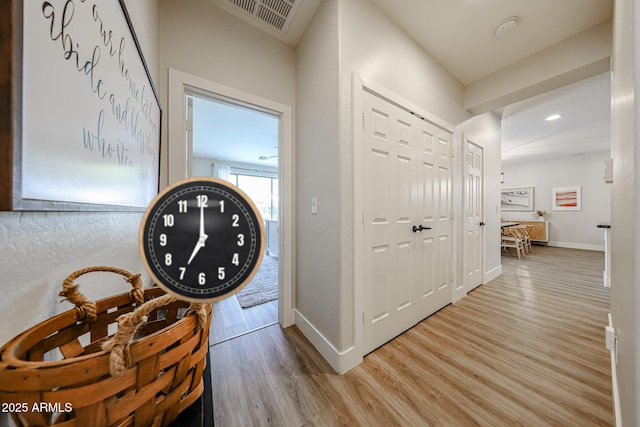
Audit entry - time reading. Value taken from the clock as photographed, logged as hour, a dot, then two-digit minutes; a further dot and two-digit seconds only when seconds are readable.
7.00
